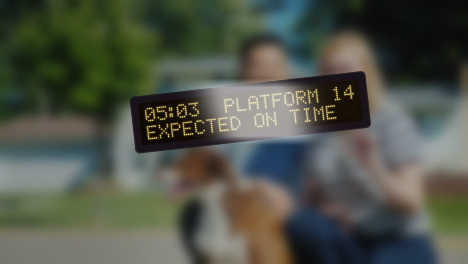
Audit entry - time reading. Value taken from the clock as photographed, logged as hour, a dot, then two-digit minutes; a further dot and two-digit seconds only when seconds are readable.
5.03
